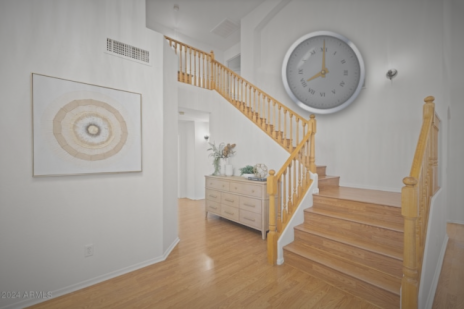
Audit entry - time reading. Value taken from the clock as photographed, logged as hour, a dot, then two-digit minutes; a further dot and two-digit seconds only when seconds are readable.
8.00
